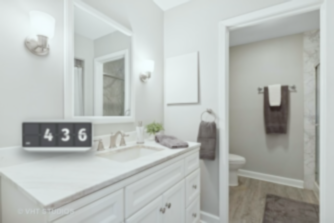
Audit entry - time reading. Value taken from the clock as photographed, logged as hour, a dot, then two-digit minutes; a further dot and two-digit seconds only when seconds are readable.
4.36
